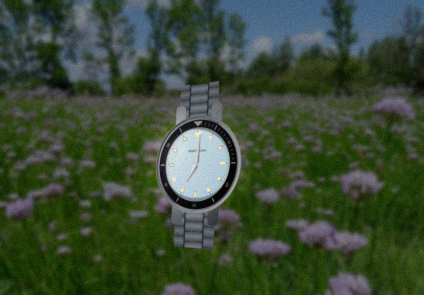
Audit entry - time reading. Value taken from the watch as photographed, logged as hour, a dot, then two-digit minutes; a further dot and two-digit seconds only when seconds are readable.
7.01
